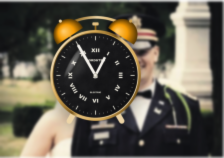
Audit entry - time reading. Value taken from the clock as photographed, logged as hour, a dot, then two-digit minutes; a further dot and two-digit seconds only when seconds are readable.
12.55
